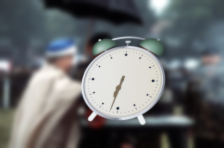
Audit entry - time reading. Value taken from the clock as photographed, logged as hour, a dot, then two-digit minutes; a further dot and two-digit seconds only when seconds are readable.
6.32
